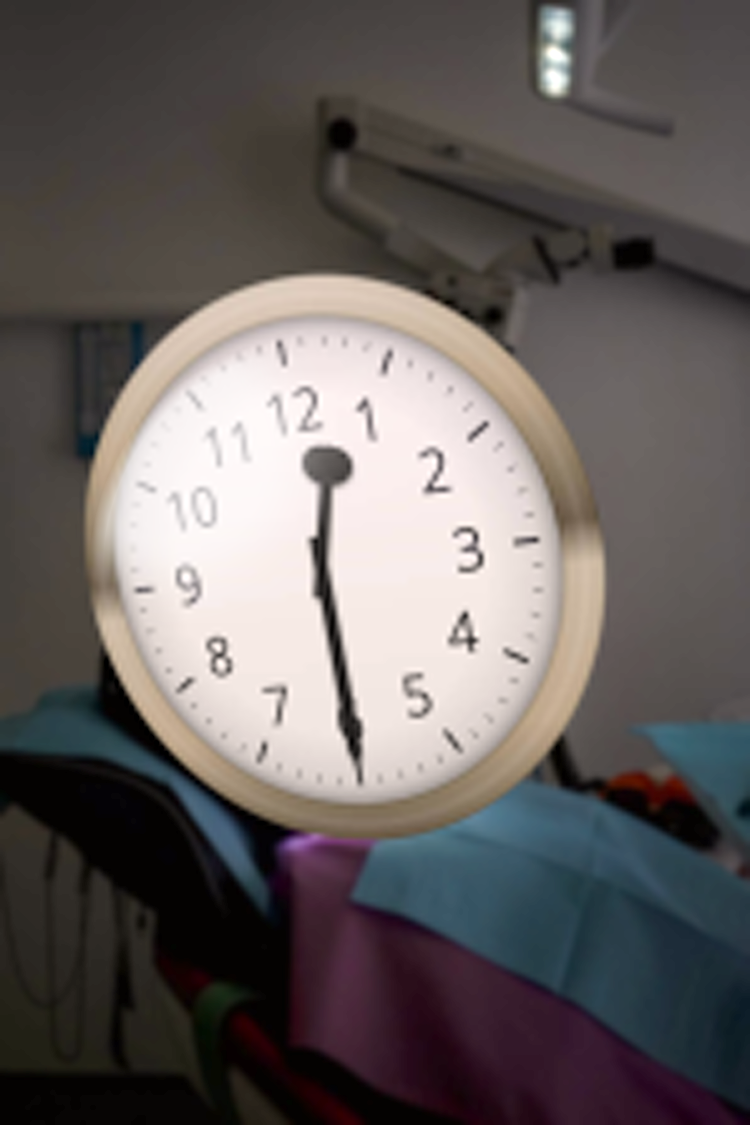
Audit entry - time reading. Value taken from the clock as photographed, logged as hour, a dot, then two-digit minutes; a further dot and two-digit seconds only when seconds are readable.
12.30
